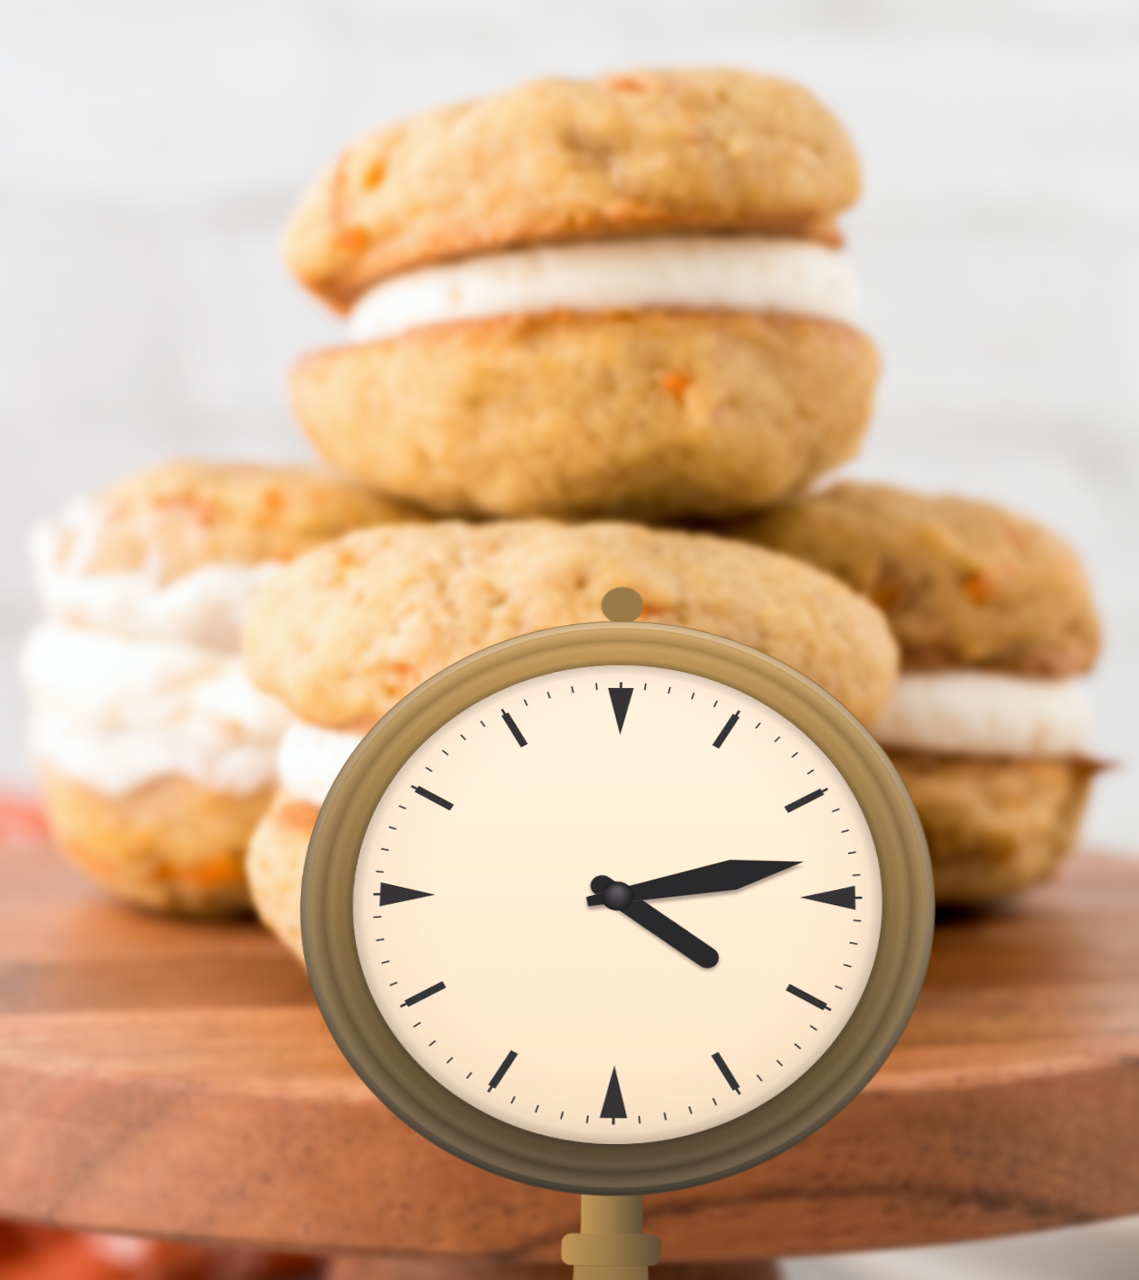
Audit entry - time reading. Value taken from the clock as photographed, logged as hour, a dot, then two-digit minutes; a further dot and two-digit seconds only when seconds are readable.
4.13
